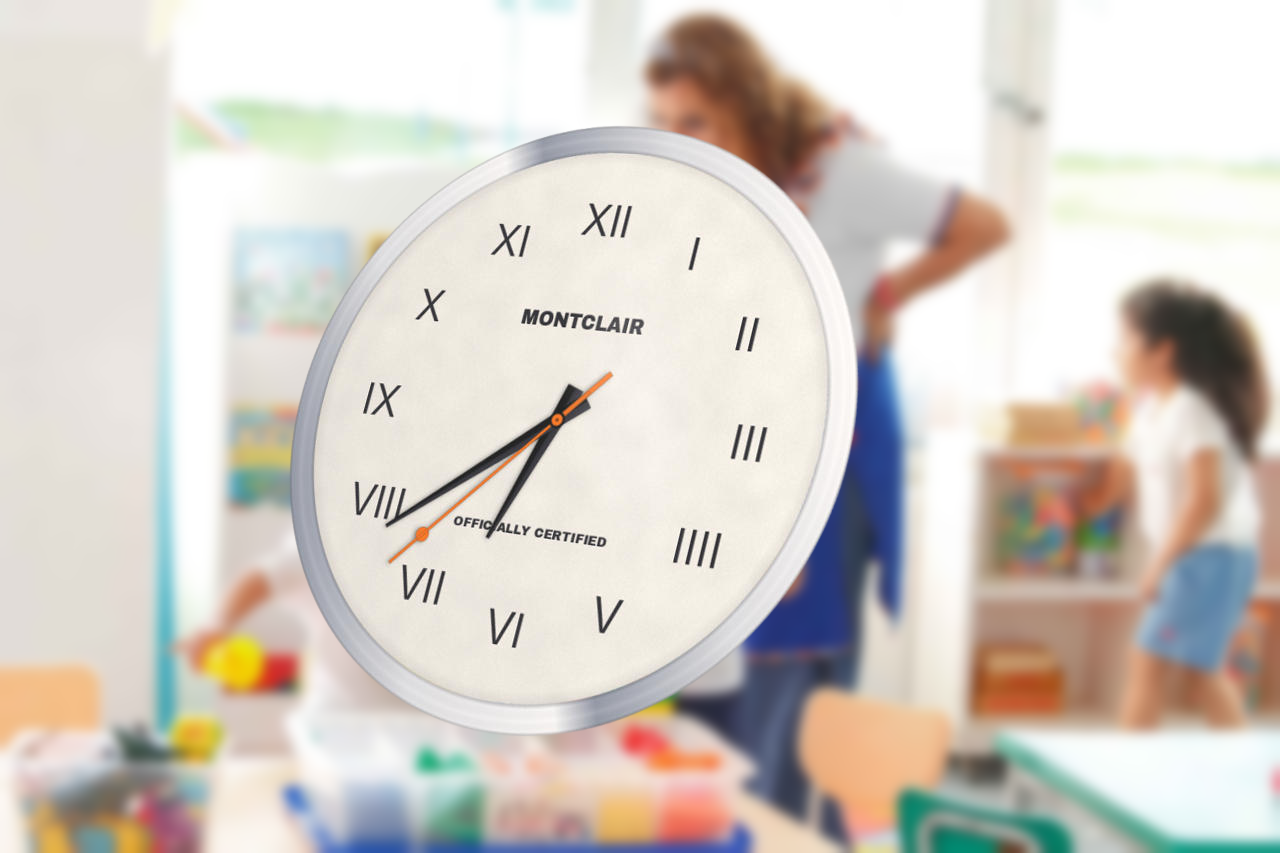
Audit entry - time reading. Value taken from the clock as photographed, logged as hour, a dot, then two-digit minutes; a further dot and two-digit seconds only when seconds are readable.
6.38.37
